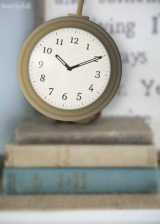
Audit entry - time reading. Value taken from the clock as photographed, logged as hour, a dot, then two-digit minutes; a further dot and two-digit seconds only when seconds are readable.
10.10
